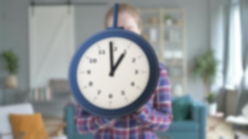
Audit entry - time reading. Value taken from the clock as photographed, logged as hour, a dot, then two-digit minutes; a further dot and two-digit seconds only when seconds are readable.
12.59
